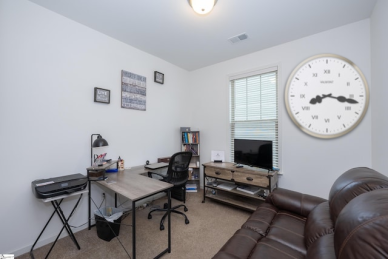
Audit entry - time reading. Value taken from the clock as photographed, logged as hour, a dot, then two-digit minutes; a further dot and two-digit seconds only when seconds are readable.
8.17
